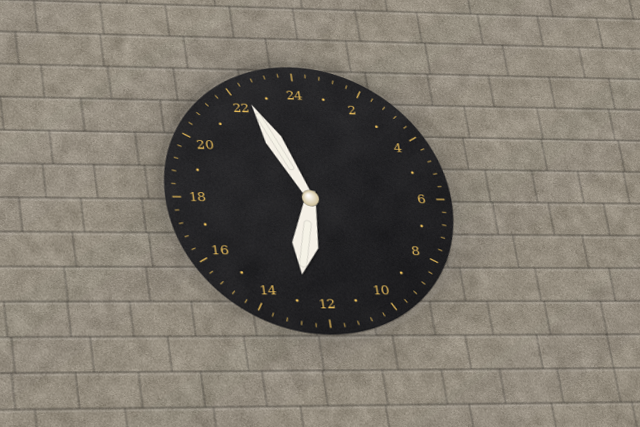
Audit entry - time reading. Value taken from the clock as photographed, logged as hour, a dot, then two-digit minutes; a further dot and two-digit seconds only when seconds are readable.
12.56
